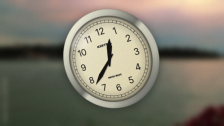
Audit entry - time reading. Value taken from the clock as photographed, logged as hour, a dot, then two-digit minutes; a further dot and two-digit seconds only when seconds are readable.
12.38
